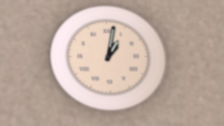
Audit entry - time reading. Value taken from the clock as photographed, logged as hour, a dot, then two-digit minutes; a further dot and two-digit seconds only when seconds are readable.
1.02
